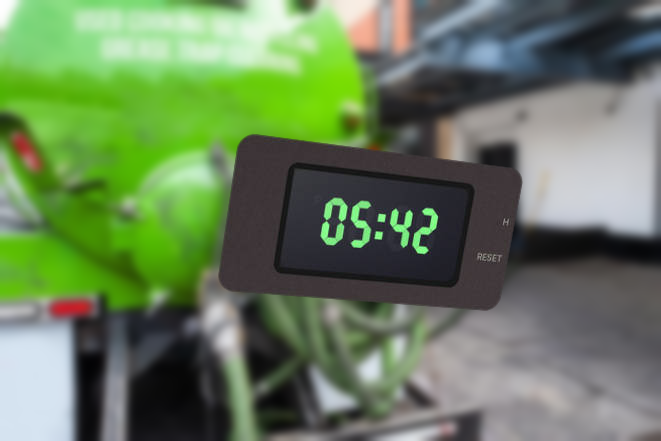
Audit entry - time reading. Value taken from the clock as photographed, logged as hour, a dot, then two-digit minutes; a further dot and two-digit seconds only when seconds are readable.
5.42
